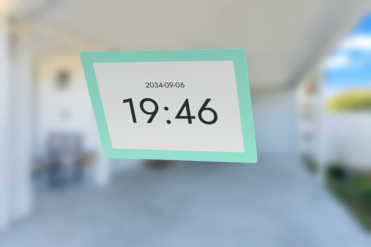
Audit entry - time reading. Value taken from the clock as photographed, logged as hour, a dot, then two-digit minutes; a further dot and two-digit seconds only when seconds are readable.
19.46
